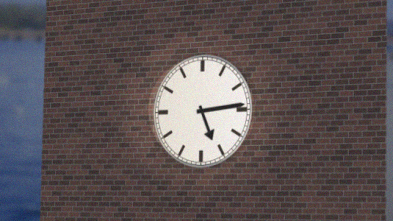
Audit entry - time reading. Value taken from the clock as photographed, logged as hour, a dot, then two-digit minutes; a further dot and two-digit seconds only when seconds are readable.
5.14
